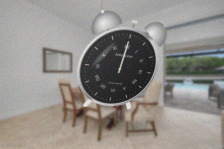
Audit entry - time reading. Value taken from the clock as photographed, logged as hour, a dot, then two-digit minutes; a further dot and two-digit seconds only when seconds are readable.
12.00
